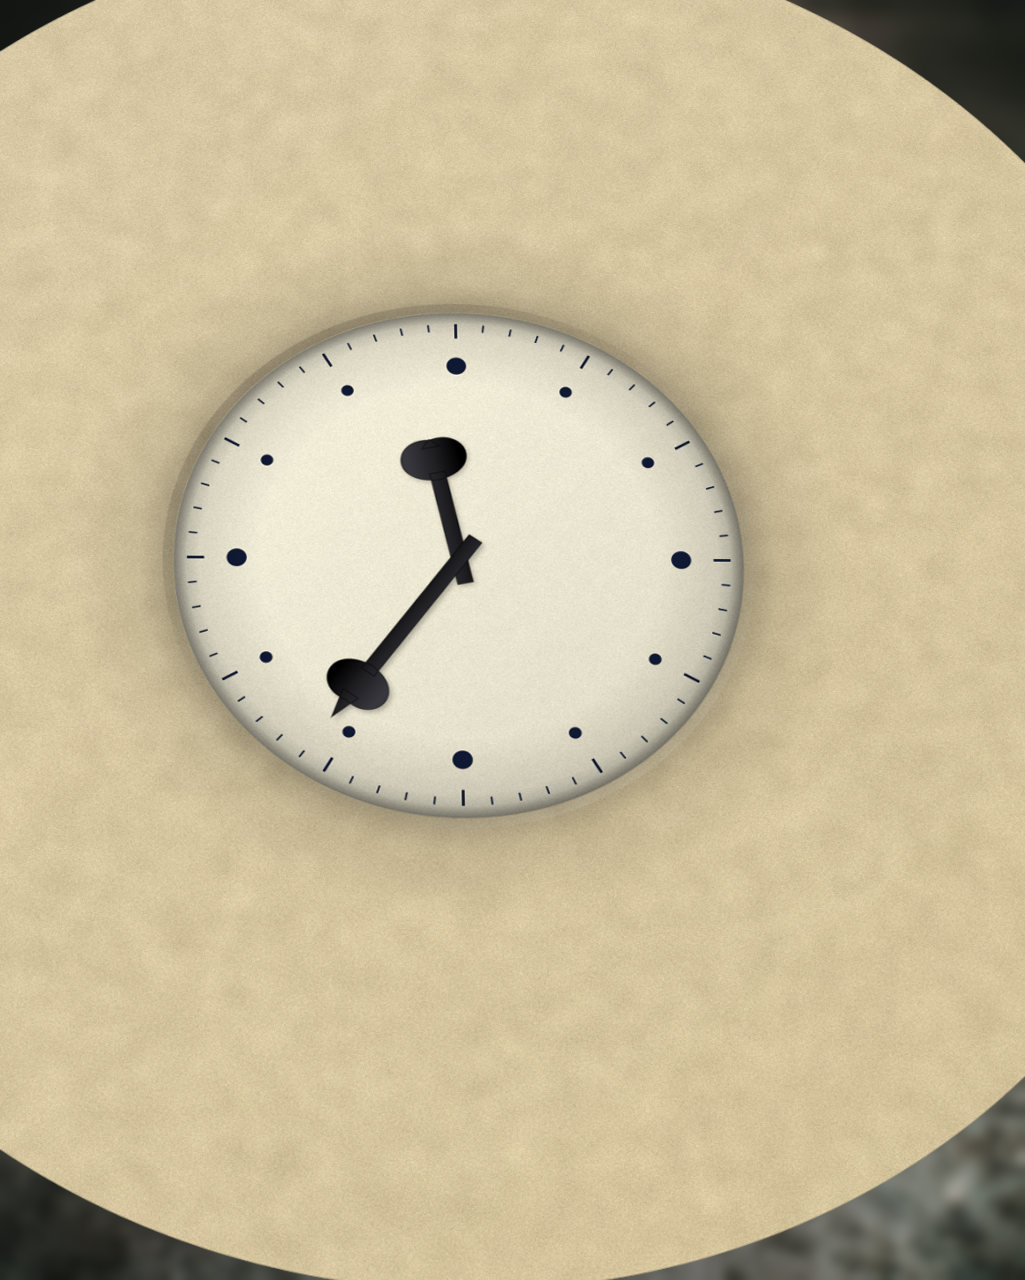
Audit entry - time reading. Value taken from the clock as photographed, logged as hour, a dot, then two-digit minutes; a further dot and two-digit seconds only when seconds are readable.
11.36
